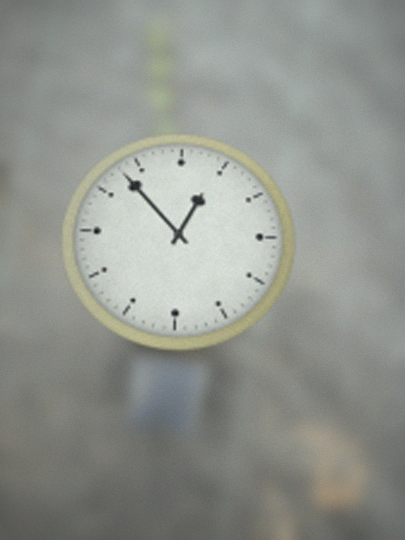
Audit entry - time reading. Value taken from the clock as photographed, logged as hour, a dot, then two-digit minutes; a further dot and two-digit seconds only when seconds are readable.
12.53
